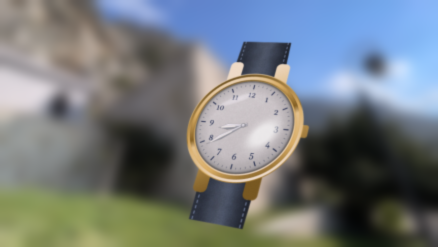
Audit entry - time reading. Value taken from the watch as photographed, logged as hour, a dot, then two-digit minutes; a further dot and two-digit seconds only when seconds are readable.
8.39
